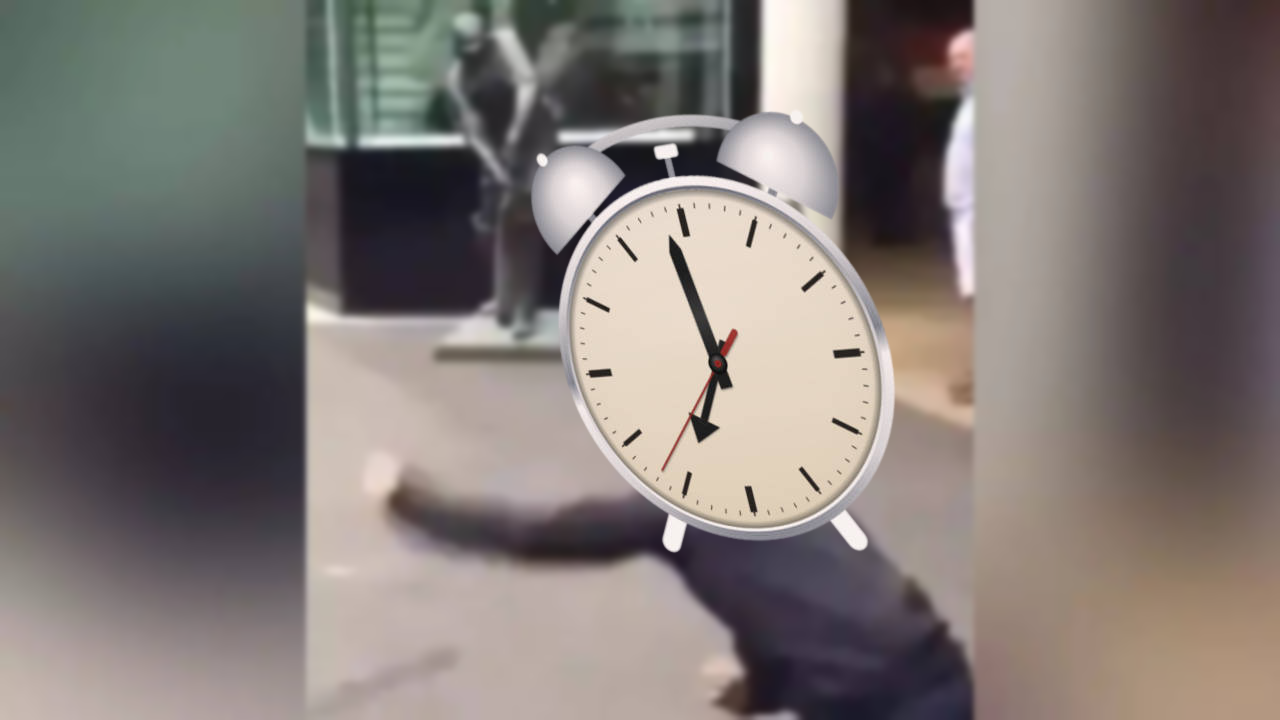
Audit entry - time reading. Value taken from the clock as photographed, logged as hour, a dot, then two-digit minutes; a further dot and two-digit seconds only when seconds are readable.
6.58.37
